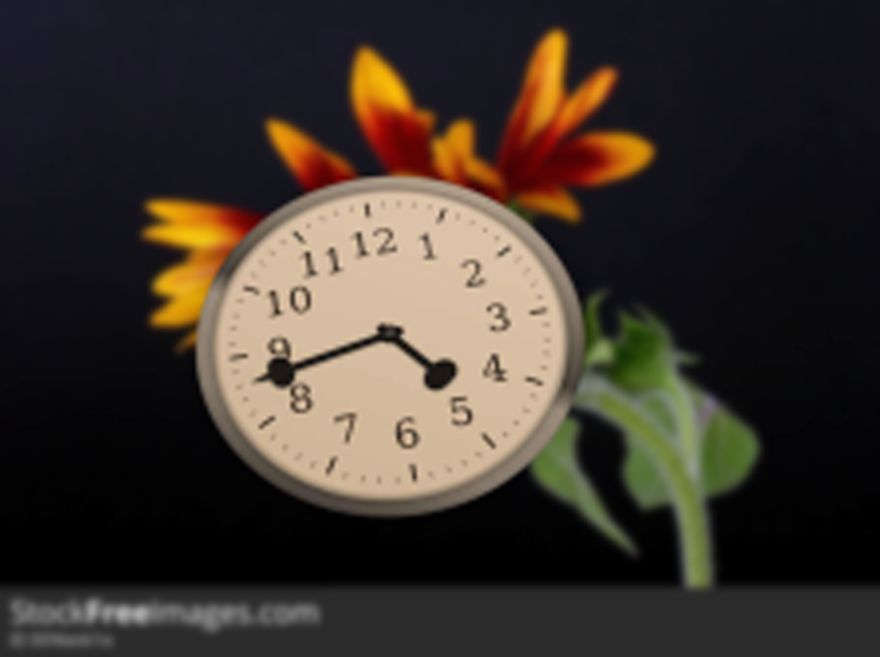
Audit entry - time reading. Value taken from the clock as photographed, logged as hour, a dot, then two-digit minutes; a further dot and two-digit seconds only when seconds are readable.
4.43
